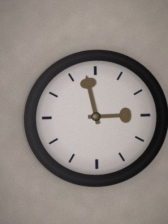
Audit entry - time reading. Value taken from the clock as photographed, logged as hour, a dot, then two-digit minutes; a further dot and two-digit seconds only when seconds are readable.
2.58
